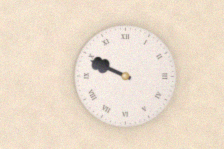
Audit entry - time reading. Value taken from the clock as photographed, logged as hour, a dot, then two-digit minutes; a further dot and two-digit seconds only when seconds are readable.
9.49
